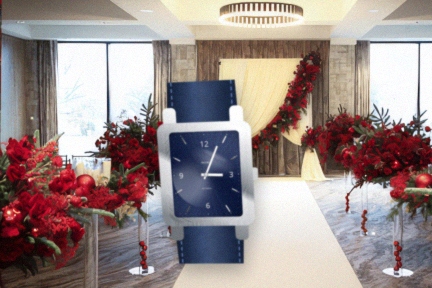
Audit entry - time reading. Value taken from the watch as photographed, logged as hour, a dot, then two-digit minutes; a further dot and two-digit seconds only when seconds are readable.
3.04
